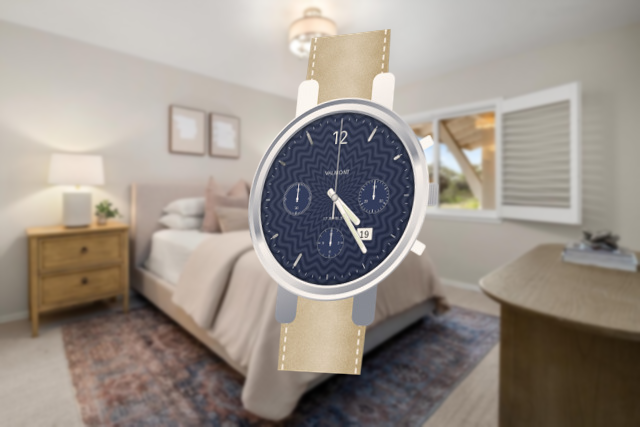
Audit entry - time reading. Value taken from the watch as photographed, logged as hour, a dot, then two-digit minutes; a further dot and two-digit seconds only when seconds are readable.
4.24
